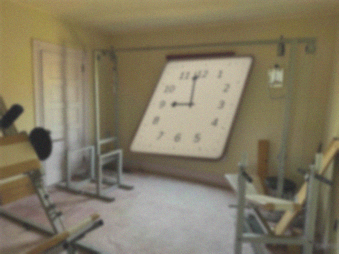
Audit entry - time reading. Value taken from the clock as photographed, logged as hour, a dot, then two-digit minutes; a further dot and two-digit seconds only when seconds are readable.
8.58
